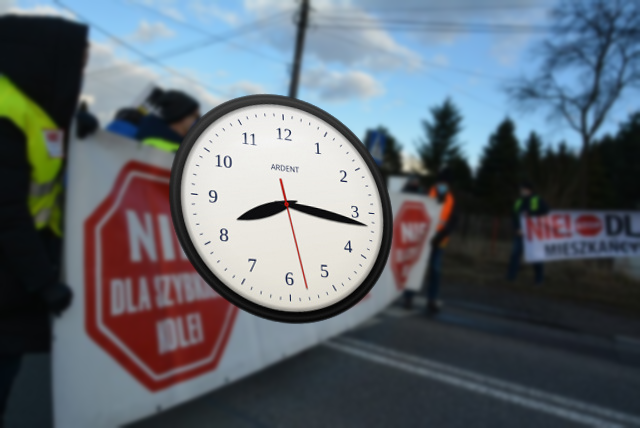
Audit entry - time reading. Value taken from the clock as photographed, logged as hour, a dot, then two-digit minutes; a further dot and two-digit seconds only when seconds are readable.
8.16.28
